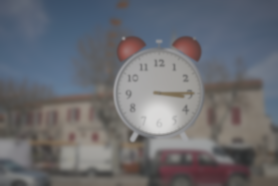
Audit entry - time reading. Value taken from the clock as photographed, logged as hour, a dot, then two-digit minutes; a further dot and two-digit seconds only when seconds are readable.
3.15
